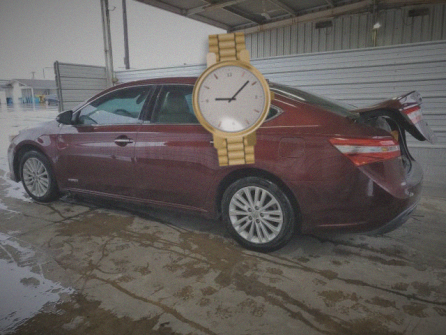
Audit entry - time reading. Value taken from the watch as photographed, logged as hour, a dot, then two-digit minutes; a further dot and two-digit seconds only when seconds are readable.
9.08
